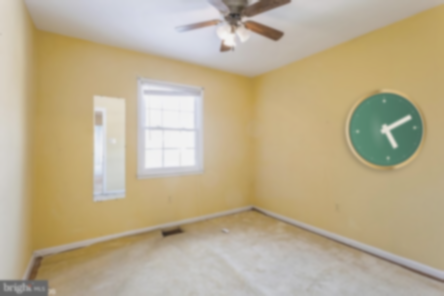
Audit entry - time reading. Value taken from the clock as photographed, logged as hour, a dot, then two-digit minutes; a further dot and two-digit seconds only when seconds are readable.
5.11
